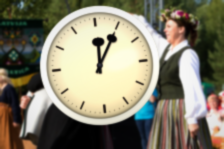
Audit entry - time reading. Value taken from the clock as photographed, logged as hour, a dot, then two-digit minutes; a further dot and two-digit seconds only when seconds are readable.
12.05
